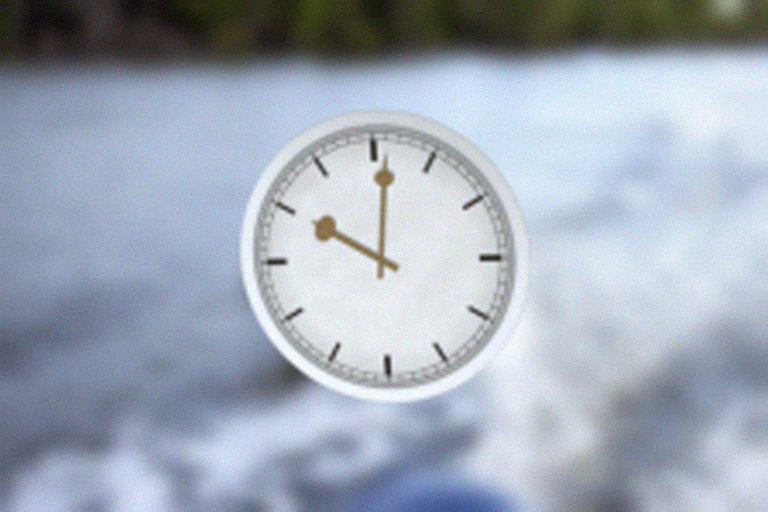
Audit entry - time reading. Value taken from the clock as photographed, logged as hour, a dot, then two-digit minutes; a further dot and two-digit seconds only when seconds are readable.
10.01
